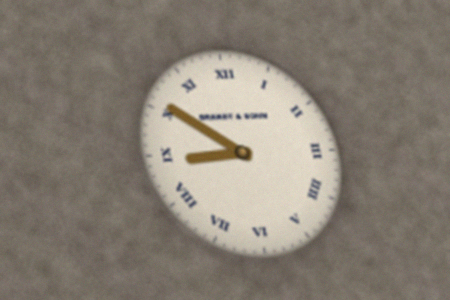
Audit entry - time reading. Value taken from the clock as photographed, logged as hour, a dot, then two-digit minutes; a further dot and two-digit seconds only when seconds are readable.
8.51
